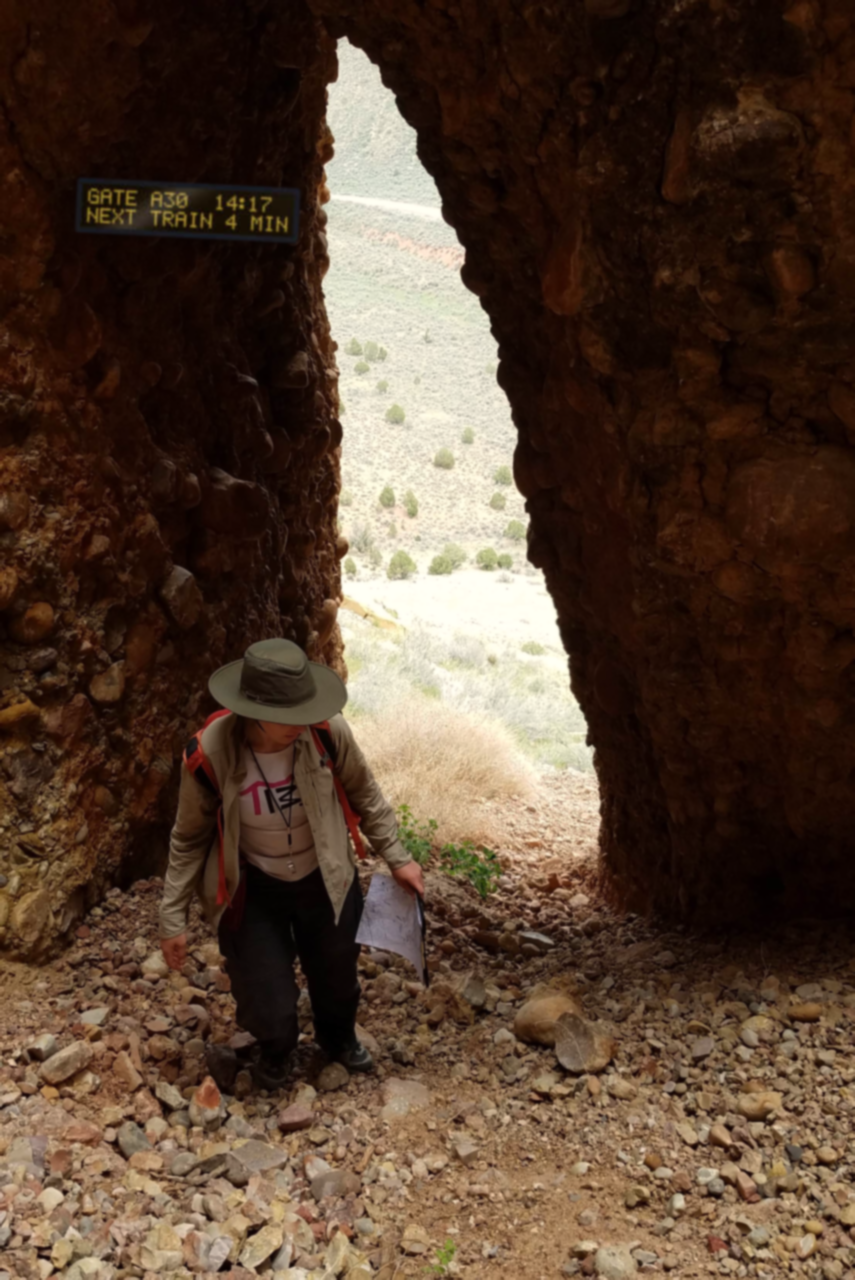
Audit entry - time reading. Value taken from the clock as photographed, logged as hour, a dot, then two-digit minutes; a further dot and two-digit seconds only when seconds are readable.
14.17
